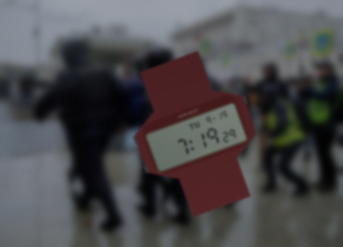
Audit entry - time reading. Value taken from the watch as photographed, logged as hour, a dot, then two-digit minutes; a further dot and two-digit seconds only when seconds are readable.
7.19
